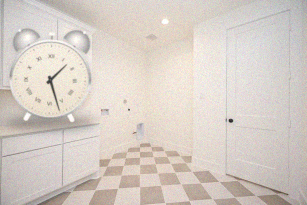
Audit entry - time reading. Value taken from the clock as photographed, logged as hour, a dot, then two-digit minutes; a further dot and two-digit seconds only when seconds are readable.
1.27
